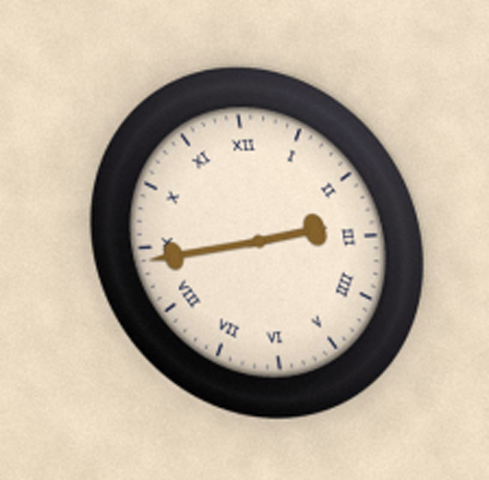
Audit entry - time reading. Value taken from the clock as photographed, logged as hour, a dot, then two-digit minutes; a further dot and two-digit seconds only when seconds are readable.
2.44
